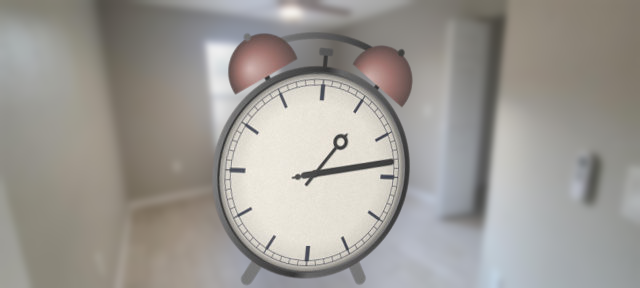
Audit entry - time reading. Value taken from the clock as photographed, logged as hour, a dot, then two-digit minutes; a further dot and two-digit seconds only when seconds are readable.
1.13.13
